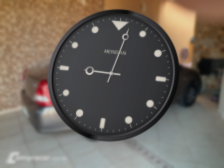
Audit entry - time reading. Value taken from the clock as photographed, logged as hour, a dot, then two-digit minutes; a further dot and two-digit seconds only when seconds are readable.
9.02
